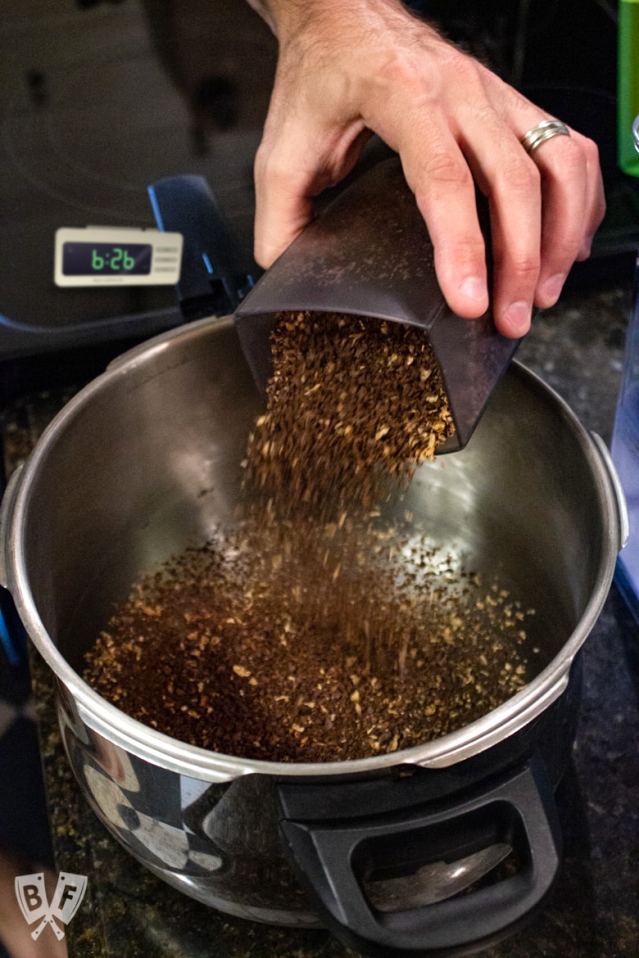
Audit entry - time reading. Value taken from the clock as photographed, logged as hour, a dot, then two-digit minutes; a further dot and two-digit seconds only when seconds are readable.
6.26
